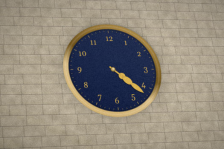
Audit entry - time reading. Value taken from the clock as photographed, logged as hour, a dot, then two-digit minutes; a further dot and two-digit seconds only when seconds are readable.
4.22
